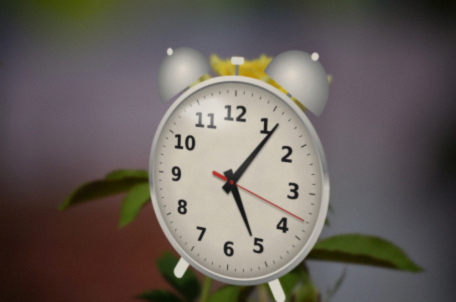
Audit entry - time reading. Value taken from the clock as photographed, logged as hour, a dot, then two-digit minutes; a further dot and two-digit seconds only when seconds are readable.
5.06.18
